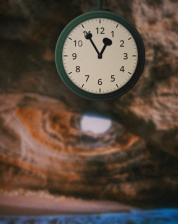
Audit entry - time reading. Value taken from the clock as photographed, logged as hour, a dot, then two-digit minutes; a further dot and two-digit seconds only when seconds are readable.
12.55
